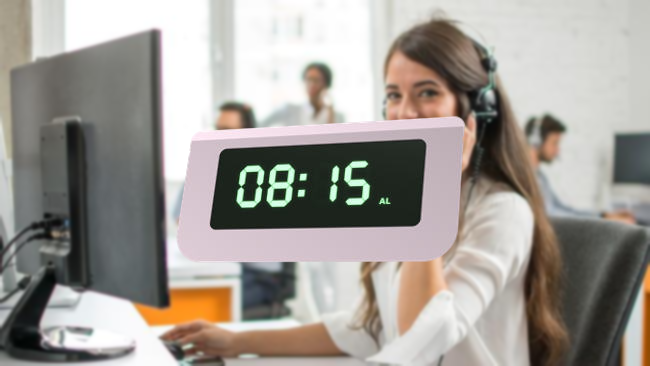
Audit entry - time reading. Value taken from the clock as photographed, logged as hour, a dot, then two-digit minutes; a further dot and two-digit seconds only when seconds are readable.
8.15
